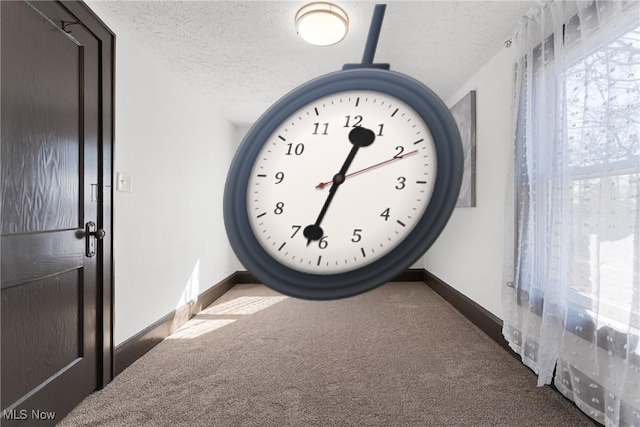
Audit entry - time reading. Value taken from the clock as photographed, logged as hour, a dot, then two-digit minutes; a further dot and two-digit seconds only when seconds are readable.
12.32.11
